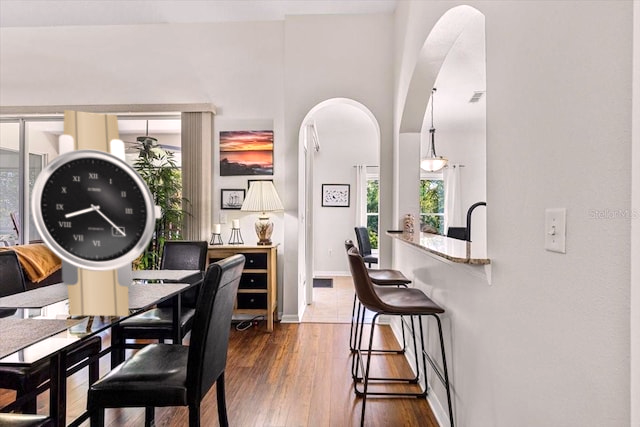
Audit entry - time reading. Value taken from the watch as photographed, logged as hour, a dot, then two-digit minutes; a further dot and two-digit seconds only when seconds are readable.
8.22
